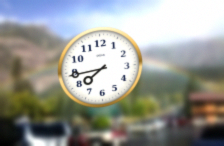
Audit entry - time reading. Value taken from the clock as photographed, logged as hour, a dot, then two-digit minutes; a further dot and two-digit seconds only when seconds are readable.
7.44
